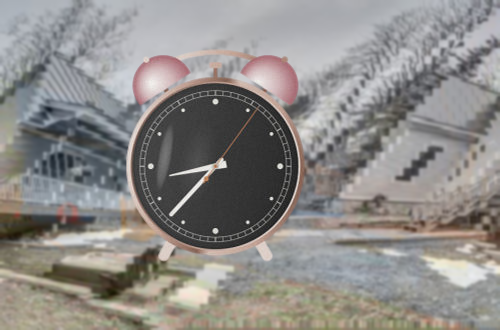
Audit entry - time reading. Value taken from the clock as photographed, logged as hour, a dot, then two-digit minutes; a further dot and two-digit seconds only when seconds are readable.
8.37.06
